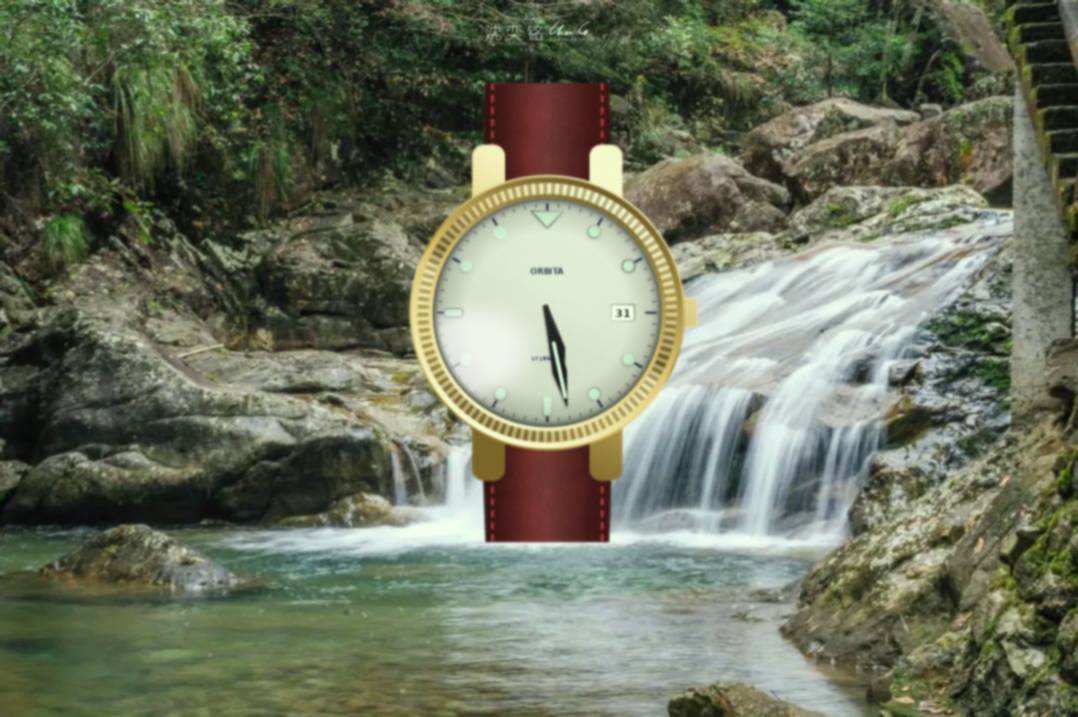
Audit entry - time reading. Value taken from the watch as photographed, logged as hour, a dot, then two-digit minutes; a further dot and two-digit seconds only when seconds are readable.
5.28
